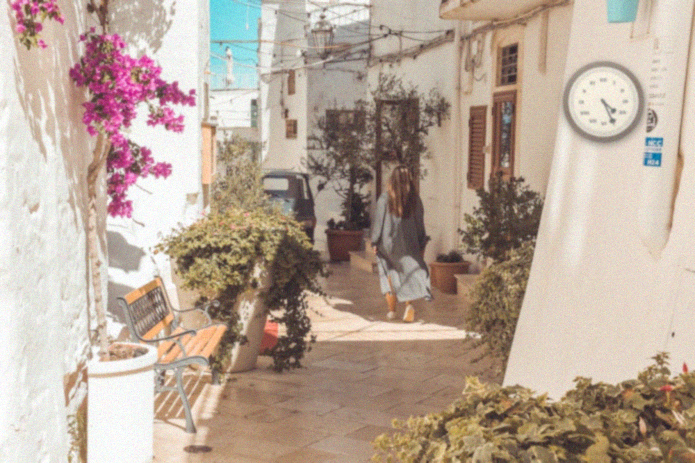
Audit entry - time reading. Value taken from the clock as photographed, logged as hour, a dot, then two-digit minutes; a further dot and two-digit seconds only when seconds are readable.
4.26
